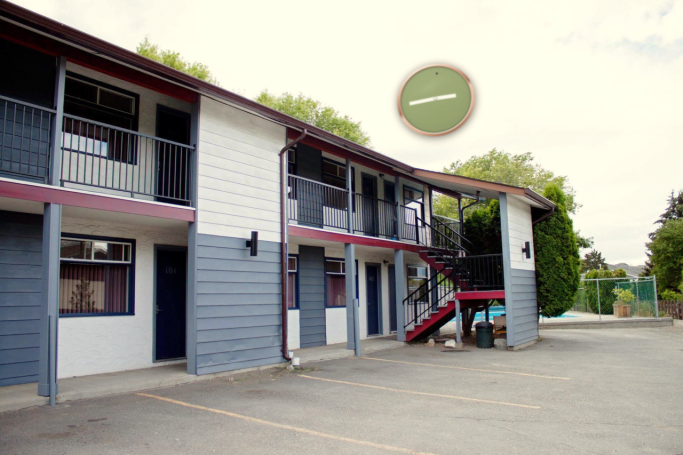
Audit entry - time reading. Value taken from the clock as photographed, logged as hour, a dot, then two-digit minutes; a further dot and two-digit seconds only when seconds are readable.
2.43
